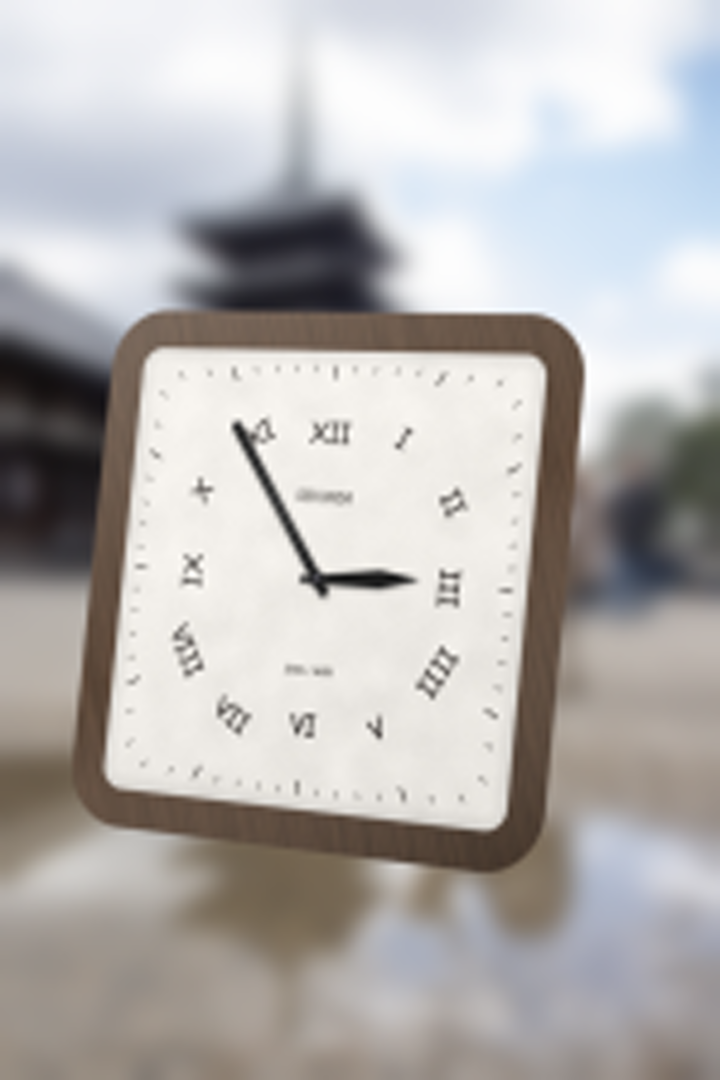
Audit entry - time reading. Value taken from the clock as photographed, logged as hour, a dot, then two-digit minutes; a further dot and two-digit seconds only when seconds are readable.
2.54
